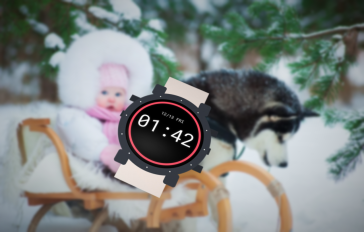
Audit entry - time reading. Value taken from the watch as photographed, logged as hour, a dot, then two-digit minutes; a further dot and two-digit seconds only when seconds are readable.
1.42
